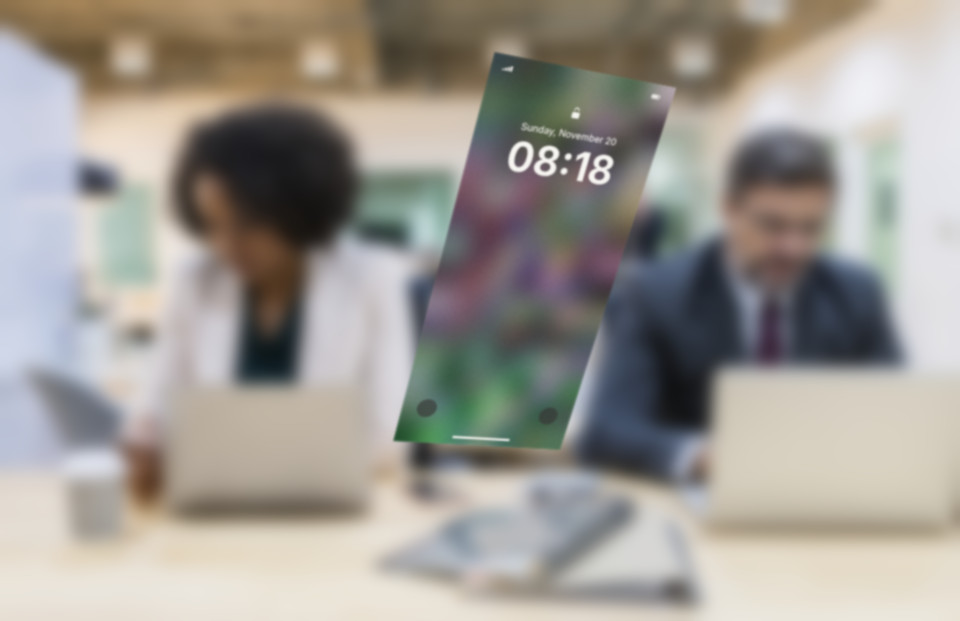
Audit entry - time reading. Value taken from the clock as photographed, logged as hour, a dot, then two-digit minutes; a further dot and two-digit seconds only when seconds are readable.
8.18
